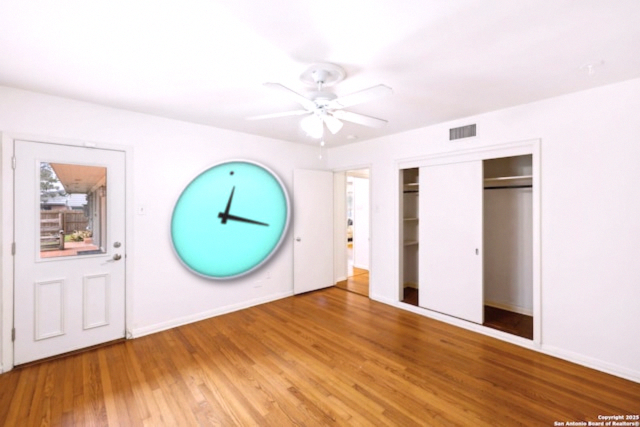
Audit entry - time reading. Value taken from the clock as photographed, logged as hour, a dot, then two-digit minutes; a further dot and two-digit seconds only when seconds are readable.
12.17
